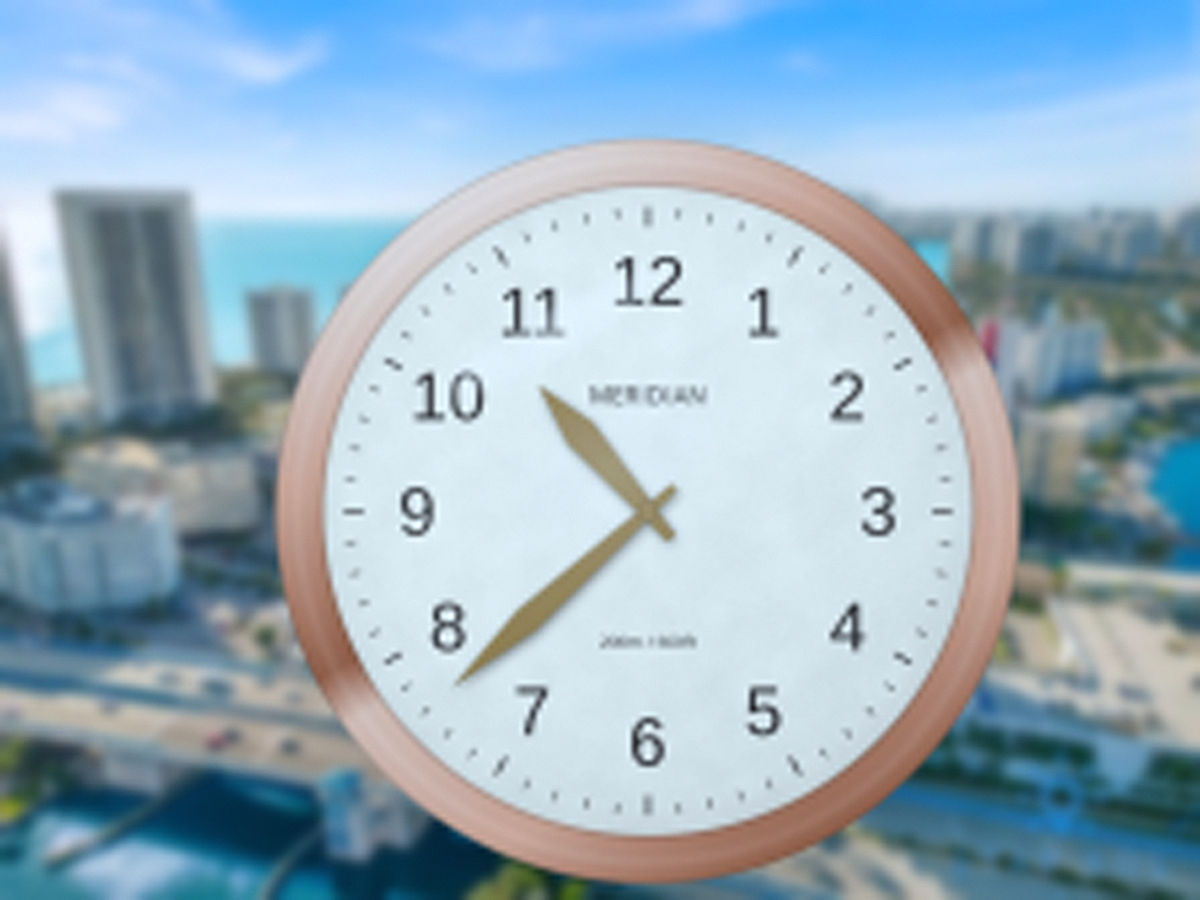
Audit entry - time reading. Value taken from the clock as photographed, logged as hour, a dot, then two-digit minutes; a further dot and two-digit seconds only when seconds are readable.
10.38
